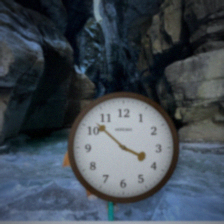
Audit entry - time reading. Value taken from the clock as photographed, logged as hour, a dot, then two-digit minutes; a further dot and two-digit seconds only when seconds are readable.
3.52
